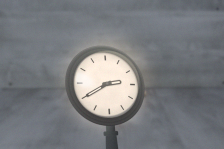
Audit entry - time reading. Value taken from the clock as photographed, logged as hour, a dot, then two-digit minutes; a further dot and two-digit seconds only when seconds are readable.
2.40
